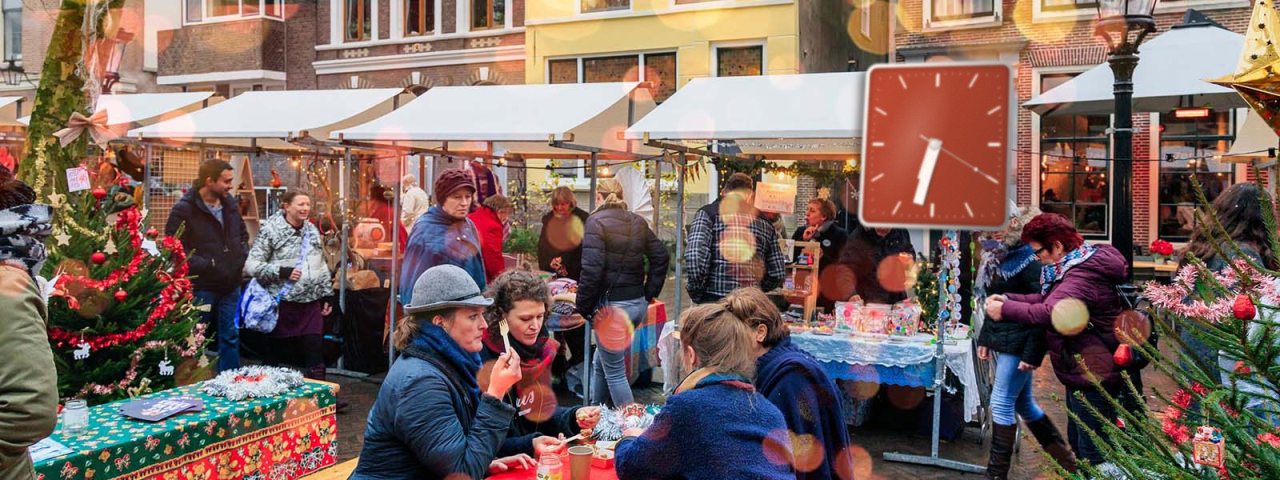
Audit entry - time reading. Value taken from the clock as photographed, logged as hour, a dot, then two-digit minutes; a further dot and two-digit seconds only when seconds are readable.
6.32.20
